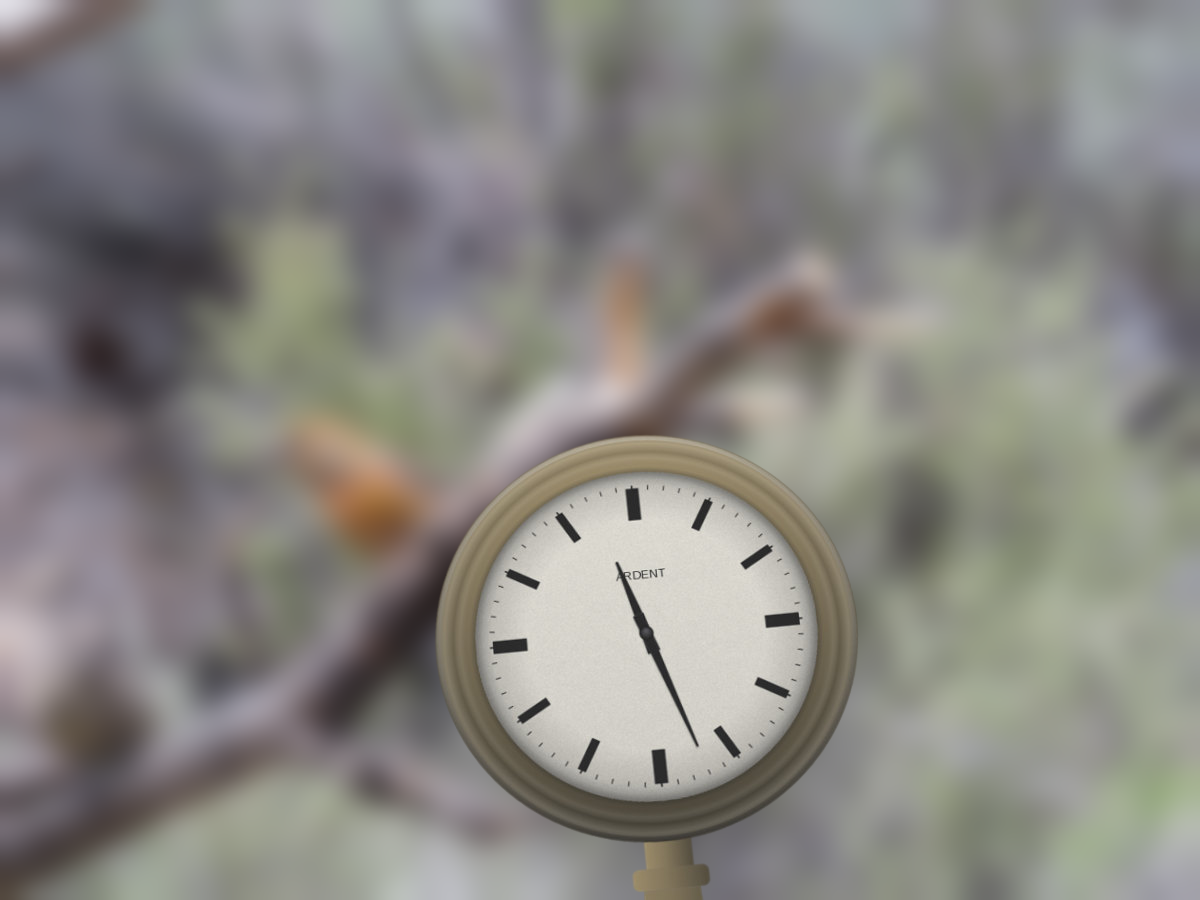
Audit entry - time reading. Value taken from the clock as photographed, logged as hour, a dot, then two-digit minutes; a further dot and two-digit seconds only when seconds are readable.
11.27
